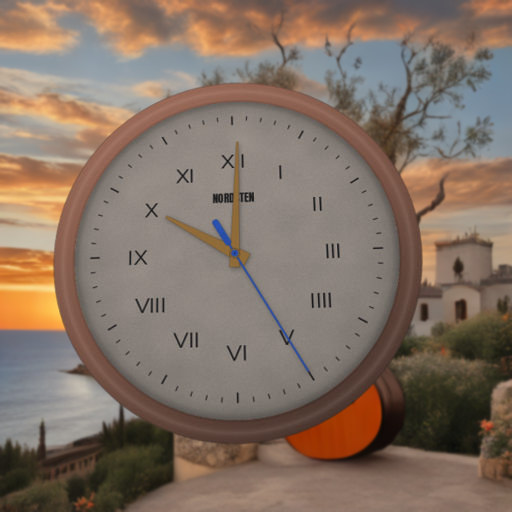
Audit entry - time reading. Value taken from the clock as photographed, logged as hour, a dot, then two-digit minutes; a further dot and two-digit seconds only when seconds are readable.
10.00.25
